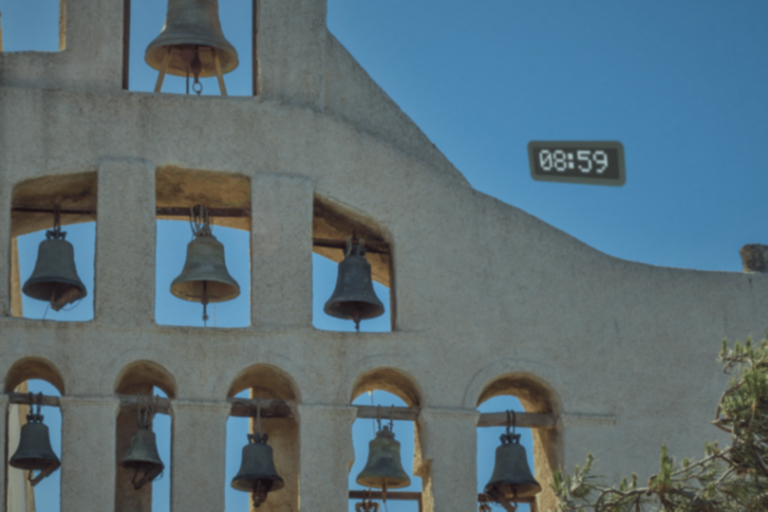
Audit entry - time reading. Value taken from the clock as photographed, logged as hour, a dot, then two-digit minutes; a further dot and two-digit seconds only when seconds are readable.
8.59
